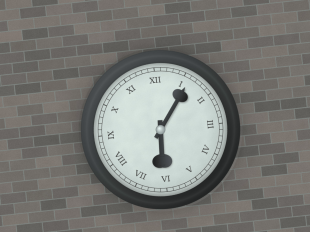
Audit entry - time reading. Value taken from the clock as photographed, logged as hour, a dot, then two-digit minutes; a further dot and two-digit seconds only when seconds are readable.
6.06
